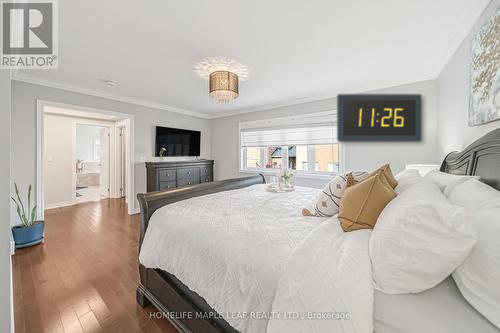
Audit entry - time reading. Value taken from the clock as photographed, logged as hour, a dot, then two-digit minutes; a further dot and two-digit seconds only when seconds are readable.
11.26
